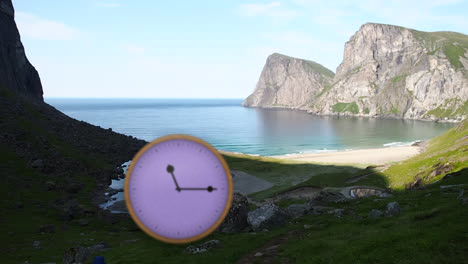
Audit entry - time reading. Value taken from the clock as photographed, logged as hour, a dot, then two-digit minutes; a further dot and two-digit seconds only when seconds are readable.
11.15
